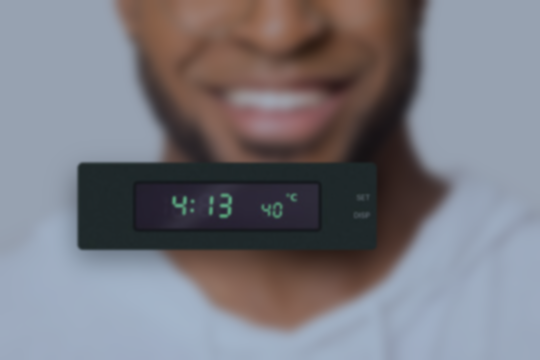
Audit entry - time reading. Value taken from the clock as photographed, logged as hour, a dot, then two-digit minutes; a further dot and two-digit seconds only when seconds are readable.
4.13
